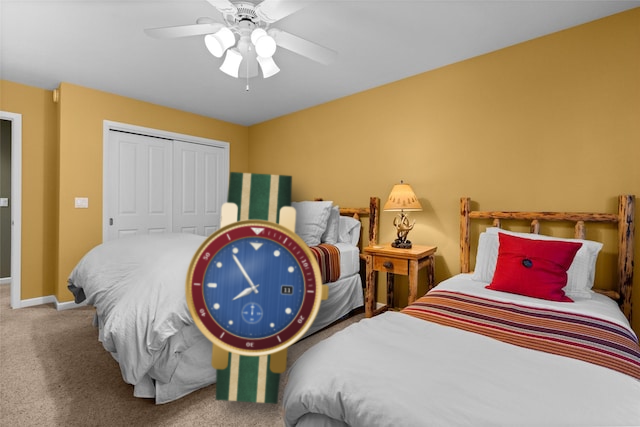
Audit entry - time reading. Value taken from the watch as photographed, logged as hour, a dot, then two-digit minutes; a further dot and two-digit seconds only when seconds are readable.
7.54
